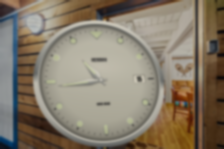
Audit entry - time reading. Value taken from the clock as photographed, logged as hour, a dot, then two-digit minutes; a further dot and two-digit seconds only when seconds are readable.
10.44
